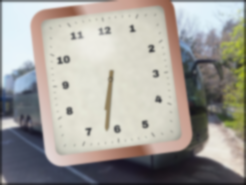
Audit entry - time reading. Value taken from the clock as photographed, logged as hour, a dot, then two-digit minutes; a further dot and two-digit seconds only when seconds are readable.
6.32
